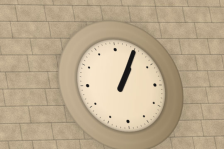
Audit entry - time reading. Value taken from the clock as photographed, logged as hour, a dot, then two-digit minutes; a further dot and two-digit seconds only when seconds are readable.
1.05
